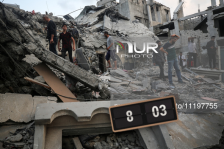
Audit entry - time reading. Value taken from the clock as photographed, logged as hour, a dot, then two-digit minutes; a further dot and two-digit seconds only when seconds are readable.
8.03
